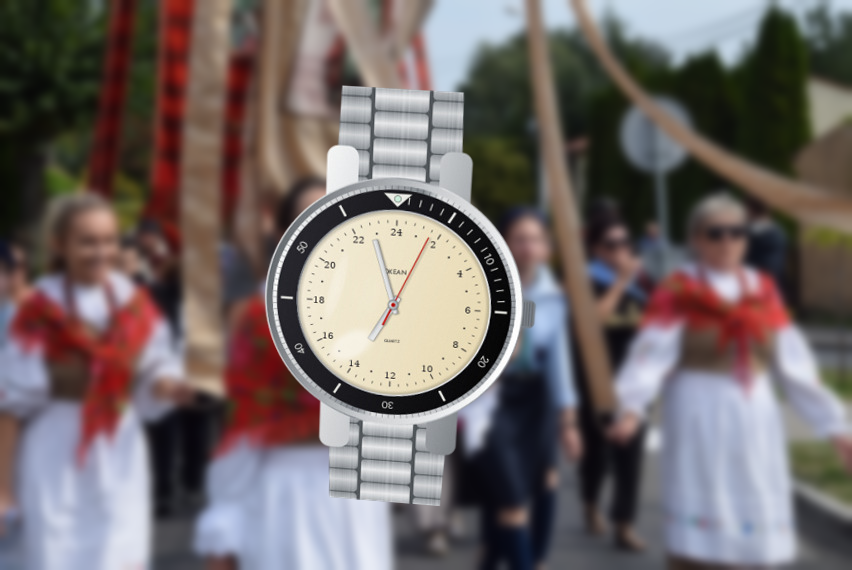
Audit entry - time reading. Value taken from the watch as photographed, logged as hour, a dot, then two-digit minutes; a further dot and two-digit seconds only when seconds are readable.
13.57.04
